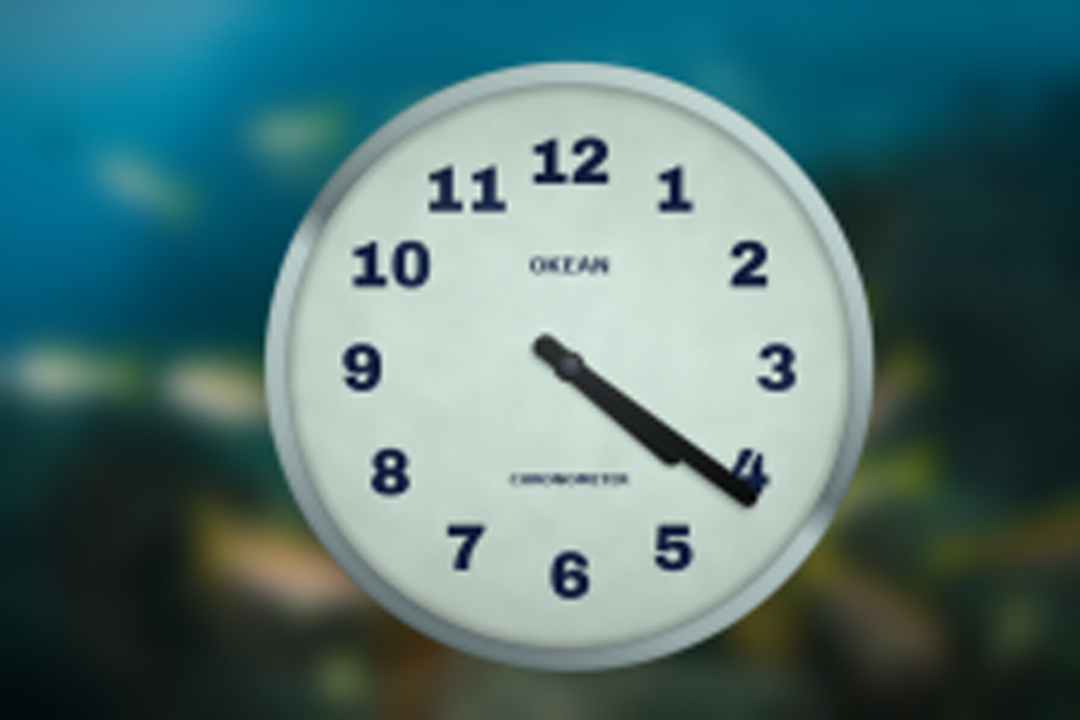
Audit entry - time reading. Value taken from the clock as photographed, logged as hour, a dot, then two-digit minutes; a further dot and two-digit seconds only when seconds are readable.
4.21
